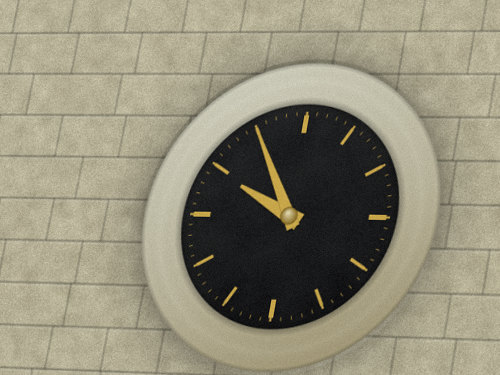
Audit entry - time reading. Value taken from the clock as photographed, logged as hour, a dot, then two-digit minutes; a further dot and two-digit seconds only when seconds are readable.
9.55
